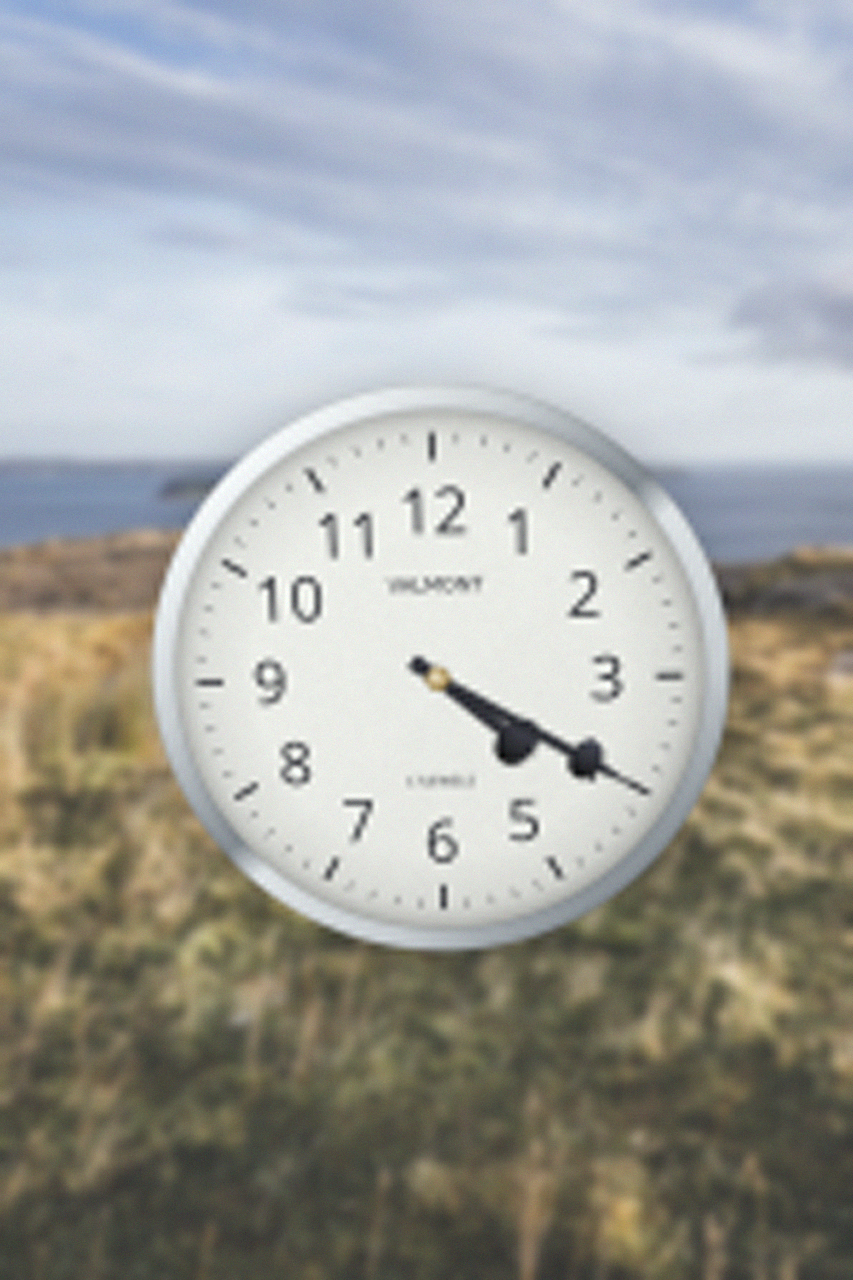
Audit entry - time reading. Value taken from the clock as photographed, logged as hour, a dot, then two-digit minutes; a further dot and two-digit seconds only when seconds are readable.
4.20
